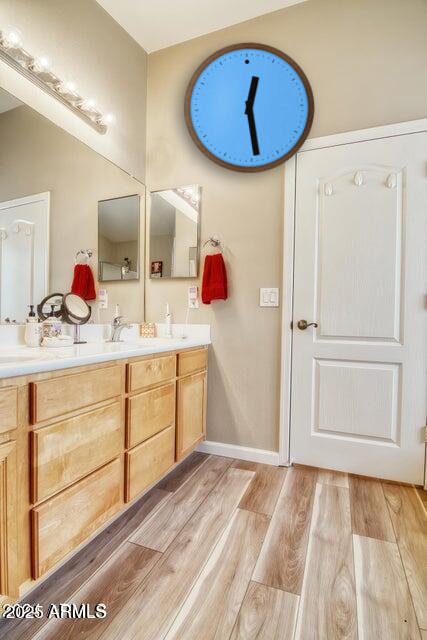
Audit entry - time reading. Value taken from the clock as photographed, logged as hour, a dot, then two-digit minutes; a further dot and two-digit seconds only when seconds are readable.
12.29
